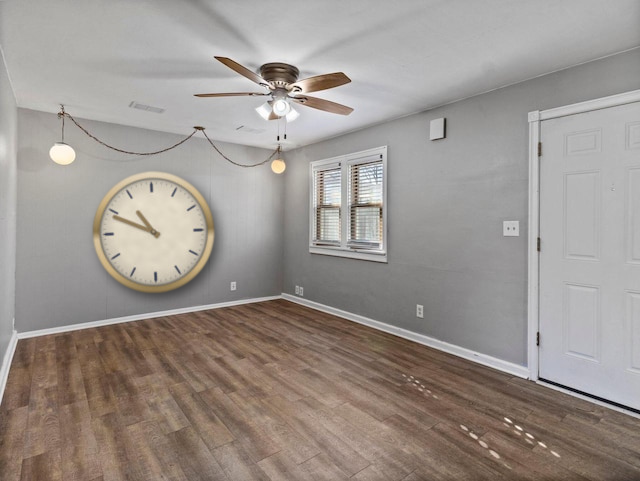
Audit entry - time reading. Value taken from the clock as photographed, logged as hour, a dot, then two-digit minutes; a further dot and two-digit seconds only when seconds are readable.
10.49
